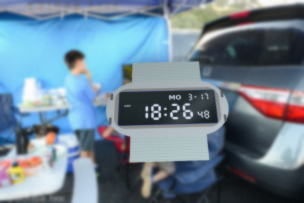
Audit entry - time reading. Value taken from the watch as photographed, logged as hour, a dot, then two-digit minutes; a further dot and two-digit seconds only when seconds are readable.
18.26
